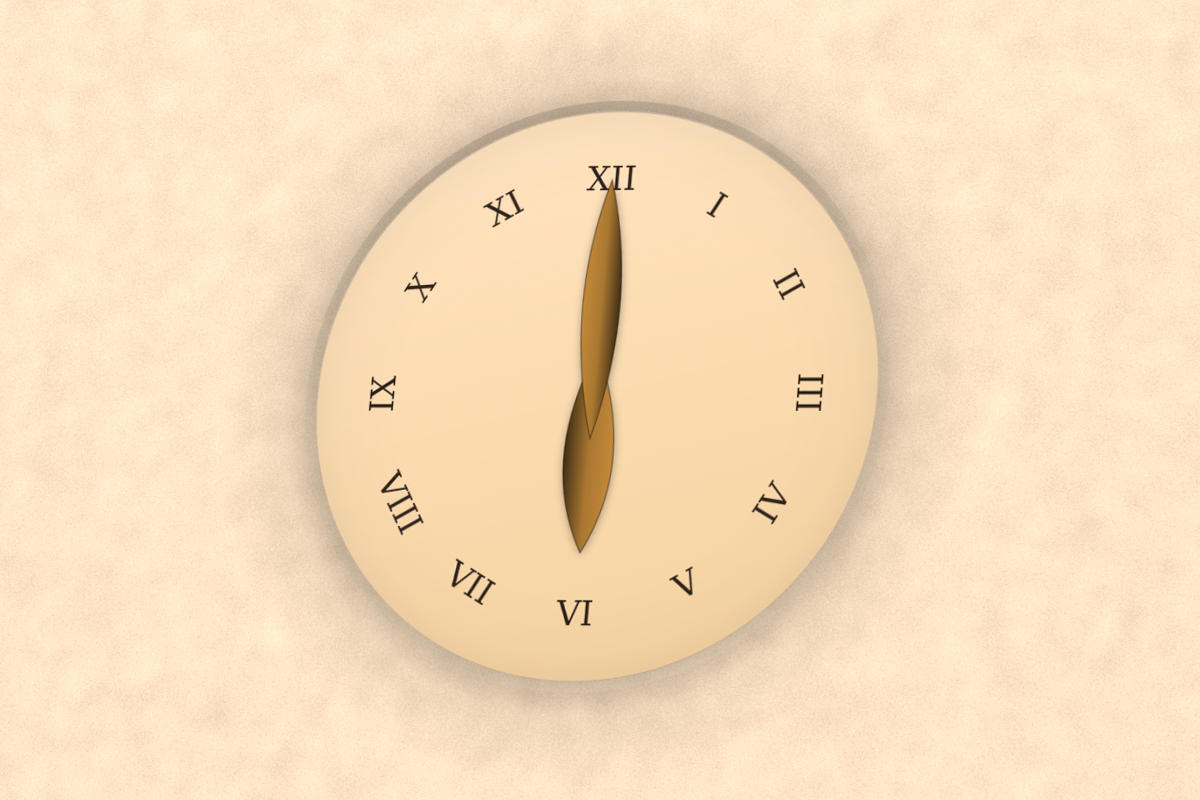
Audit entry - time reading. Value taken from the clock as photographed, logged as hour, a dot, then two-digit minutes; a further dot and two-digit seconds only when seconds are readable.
6.00
